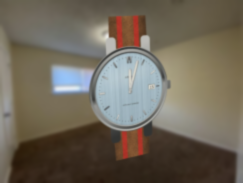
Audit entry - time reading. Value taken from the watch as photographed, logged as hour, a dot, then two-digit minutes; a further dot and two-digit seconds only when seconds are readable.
12.03
